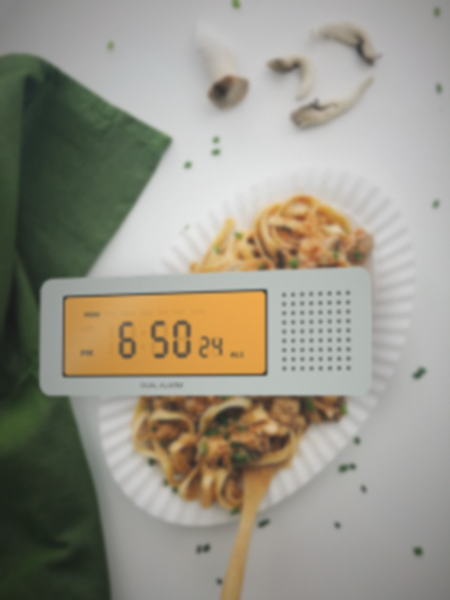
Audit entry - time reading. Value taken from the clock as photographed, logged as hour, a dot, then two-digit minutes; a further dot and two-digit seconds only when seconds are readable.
6.50.24
